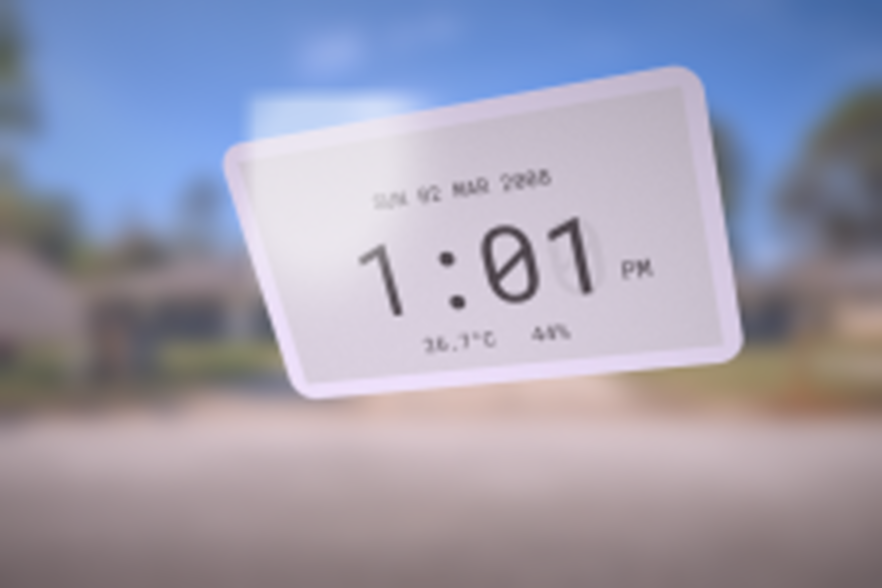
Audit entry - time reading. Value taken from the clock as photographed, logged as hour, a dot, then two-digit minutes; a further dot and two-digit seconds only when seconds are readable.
1.01
